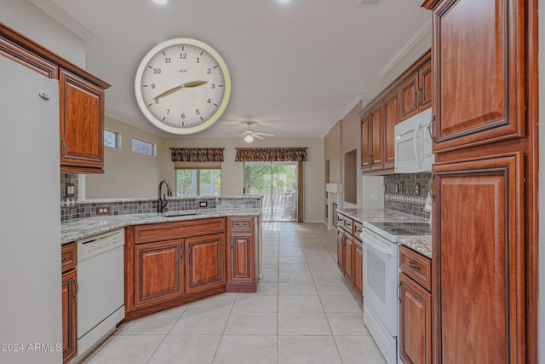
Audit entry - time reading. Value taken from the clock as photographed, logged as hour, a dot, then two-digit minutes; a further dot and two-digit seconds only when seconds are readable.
2.41
